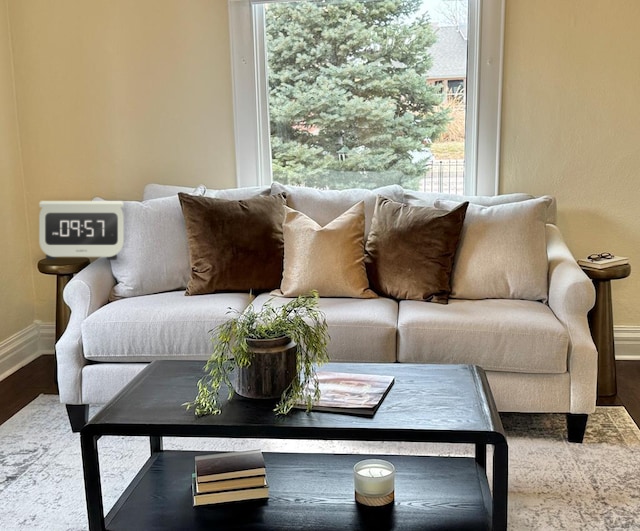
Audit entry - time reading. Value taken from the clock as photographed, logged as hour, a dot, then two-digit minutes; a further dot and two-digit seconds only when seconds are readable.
9.57
